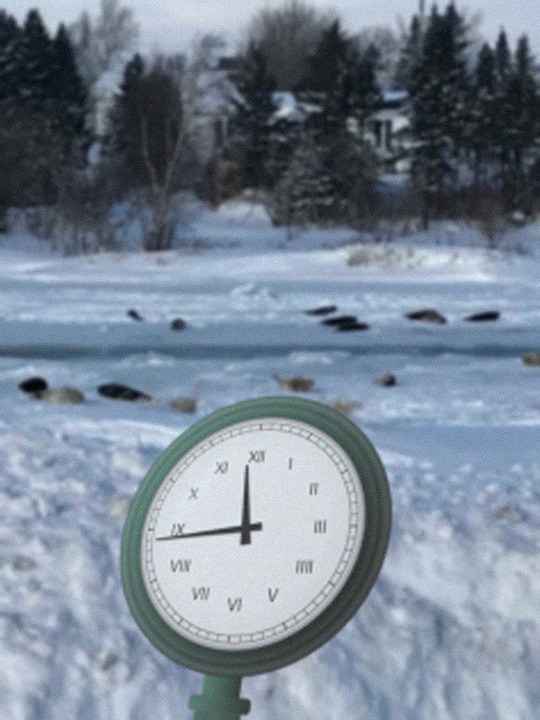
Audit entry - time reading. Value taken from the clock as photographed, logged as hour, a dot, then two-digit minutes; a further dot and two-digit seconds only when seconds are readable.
11.44
